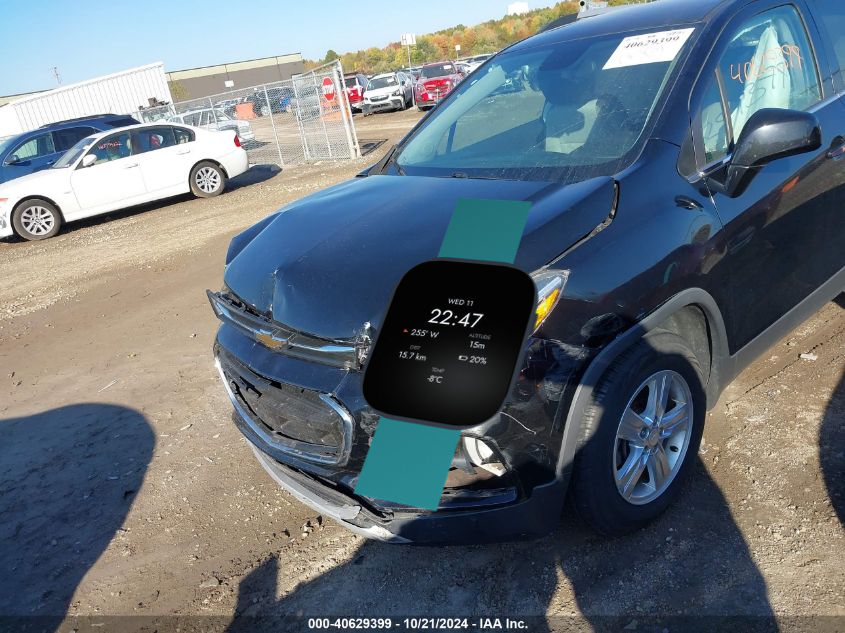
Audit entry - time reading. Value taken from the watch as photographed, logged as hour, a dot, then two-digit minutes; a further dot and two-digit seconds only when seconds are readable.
22.47
